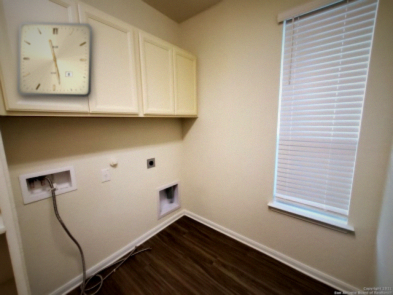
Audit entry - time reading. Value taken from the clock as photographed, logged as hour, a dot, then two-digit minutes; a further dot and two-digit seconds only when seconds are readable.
11.28
